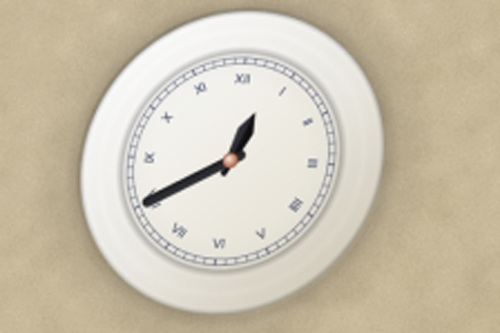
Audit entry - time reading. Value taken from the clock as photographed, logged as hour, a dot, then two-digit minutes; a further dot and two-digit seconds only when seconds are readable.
12.40
